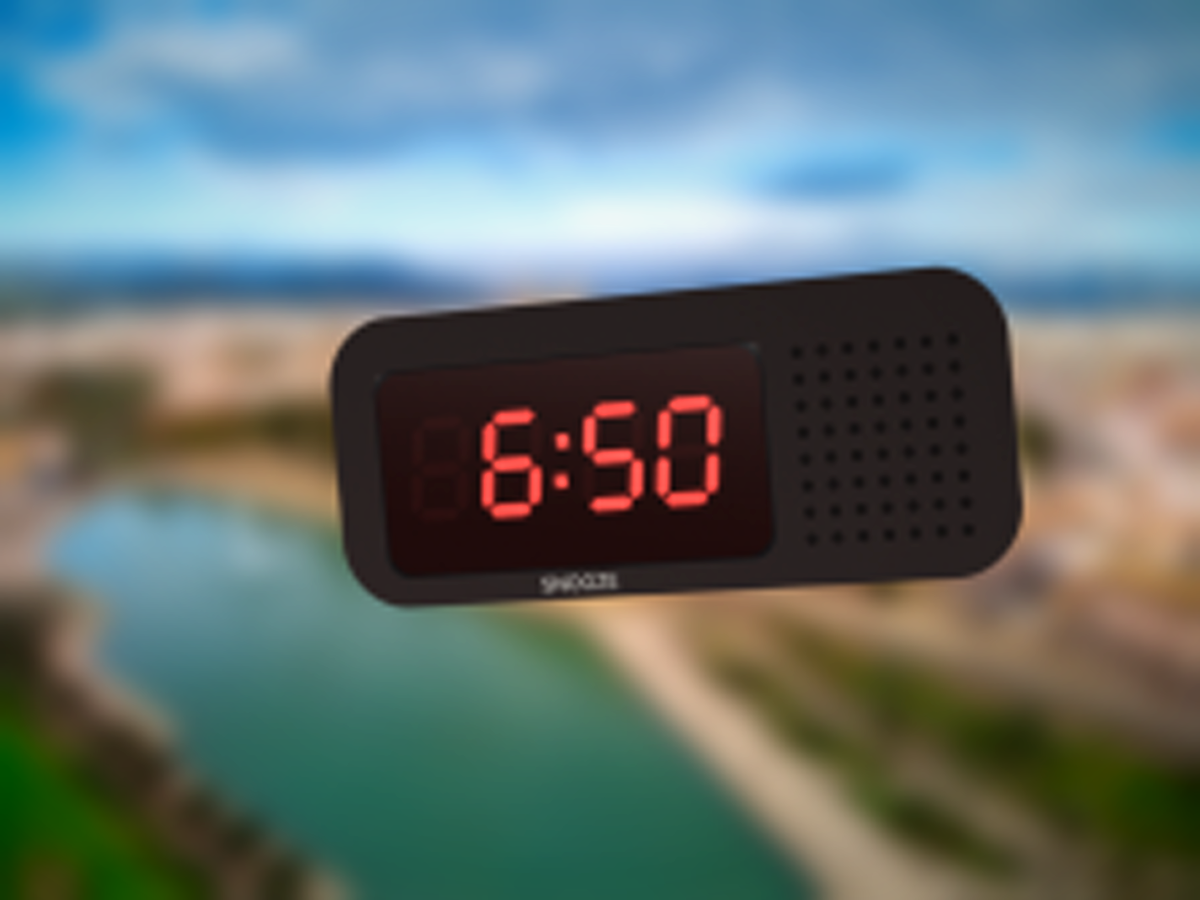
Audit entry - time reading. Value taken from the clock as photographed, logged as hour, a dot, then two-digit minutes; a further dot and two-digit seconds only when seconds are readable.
6.50
